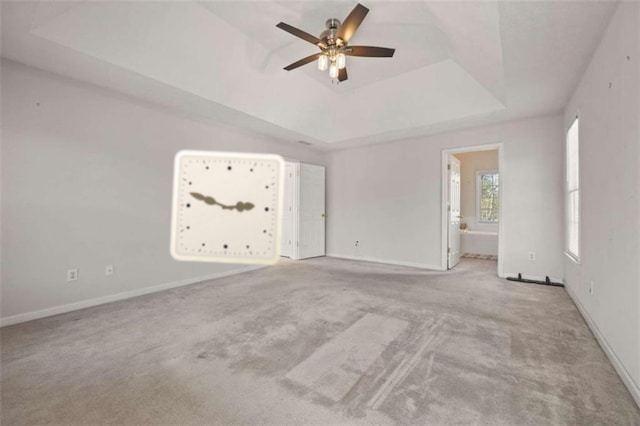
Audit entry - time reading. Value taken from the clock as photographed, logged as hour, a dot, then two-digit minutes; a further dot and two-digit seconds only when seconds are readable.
2.48
